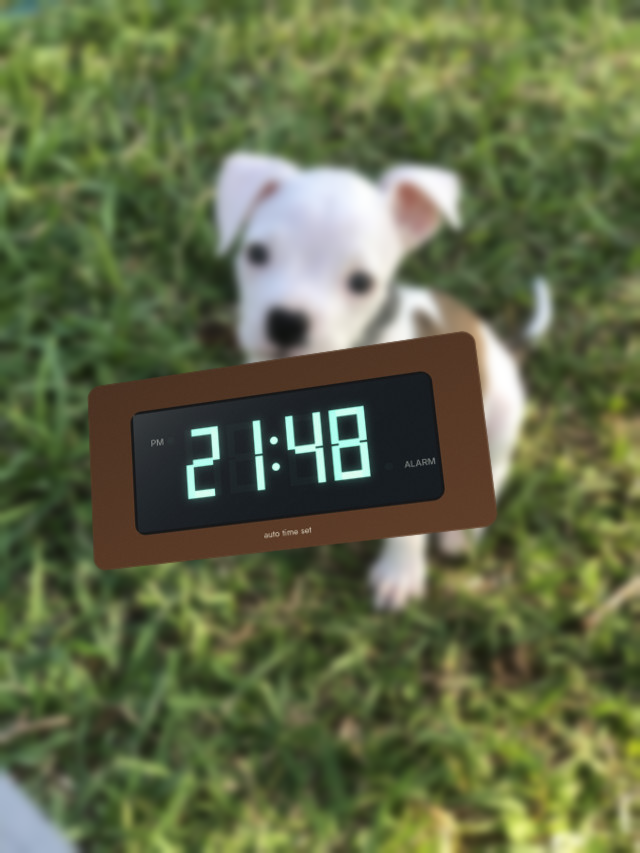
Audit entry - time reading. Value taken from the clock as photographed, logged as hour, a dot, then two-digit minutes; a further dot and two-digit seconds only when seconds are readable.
21.48
